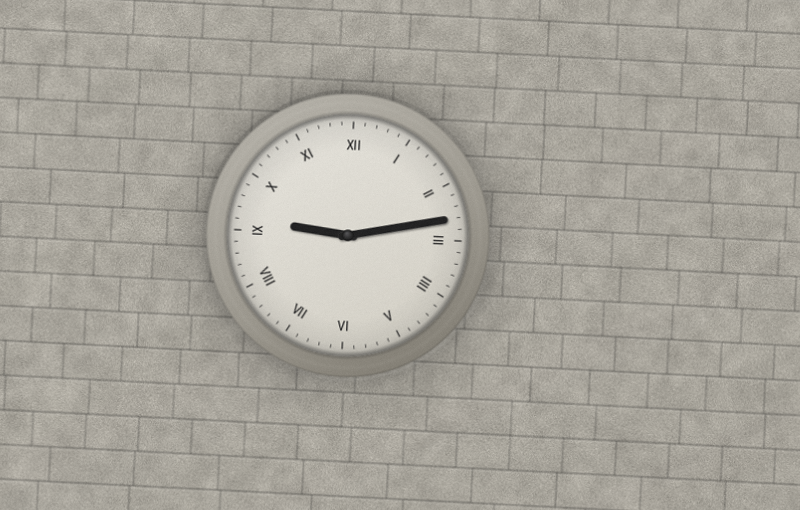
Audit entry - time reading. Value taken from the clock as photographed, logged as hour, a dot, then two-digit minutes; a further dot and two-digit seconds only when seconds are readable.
9.13
